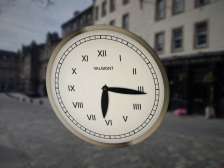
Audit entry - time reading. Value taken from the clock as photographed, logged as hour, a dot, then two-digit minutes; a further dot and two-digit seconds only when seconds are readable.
6.16
